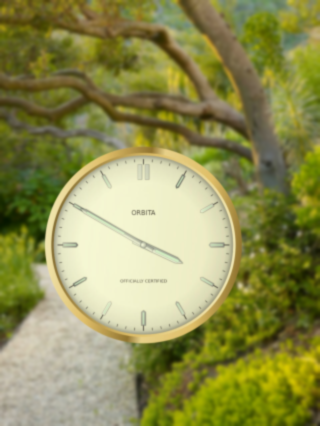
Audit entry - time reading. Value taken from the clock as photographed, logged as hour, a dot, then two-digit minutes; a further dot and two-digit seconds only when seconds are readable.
3.50
